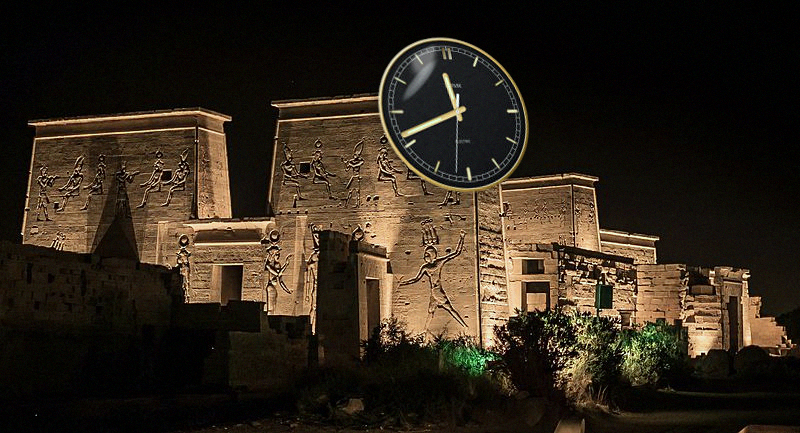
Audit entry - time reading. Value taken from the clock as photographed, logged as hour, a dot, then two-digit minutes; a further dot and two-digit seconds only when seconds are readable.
11.41.32
